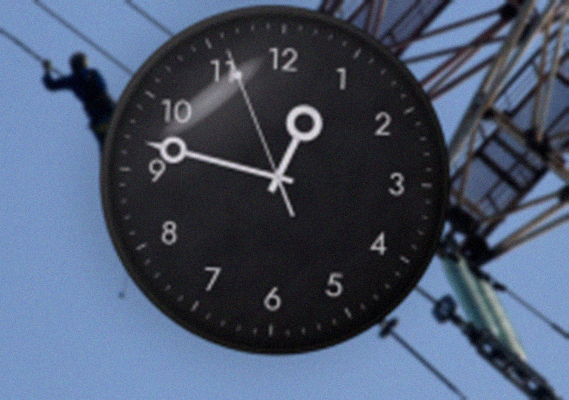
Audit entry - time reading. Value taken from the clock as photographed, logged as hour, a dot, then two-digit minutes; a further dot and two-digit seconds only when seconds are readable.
12.46.56
